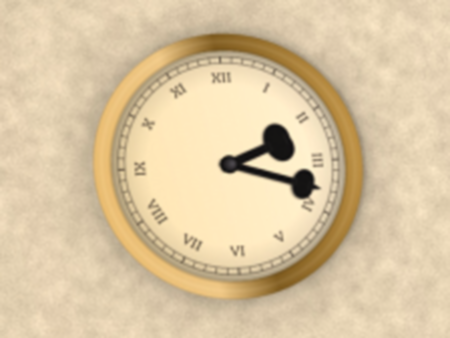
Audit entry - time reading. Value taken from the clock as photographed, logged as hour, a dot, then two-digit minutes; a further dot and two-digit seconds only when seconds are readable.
2.18
